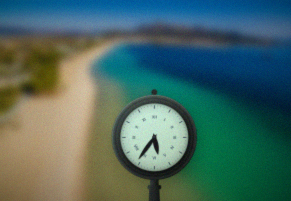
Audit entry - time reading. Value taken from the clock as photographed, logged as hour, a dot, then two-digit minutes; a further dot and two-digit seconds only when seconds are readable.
5.36
